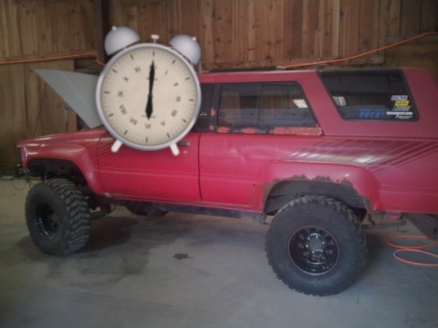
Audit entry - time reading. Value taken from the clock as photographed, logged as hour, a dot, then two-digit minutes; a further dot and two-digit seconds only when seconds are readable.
6.00
